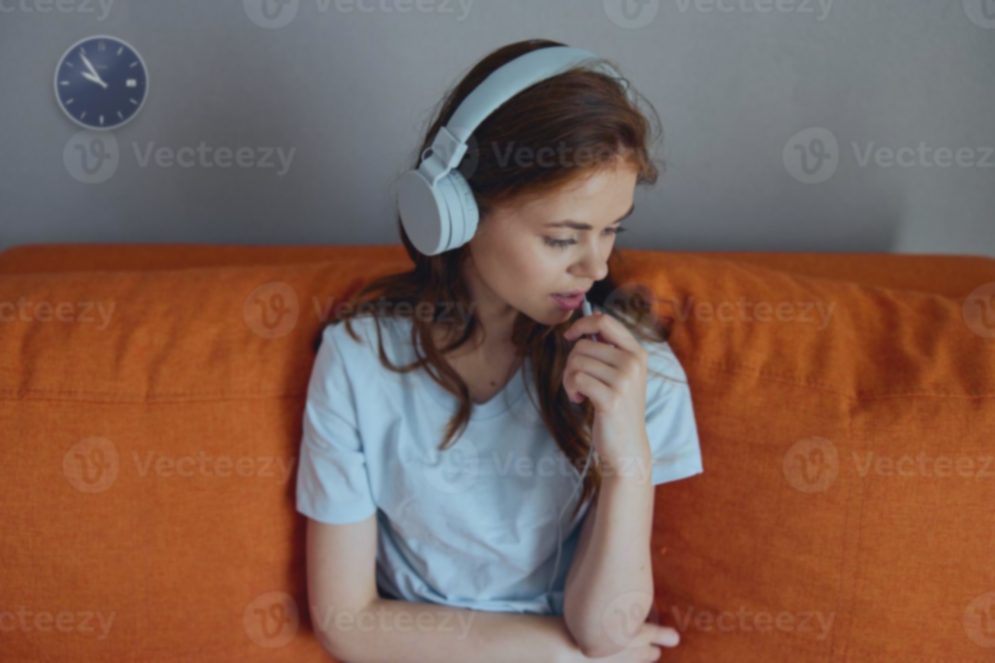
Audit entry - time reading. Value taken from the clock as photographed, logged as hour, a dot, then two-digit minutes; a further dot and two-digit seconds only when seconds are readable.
9.54
